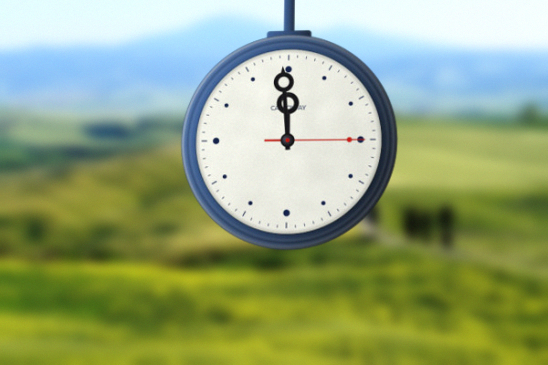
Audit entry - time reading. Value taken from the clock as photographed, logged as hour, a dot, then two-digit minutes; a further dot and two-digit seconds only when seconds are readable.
11.59.15
